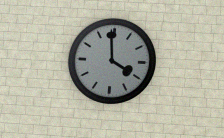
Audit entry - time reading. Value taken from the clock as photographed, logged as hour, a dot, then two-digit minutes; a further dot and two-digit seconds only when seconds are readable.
3.59
